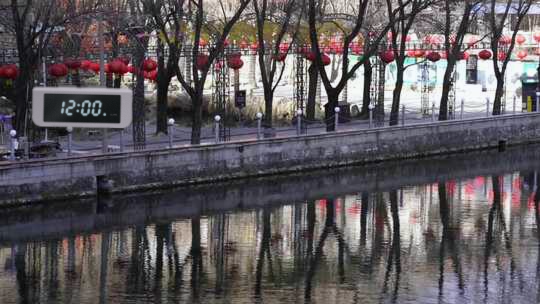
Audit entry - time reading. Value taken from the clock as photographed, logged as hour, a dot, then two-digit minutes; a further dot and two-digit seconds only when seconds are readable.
12.00
